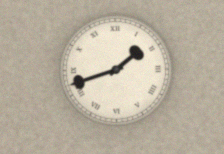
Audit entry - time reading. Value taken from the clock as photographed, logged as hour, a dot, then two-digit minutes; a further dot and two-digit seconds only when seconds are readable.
1.42
